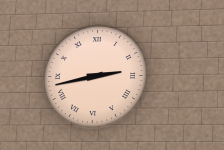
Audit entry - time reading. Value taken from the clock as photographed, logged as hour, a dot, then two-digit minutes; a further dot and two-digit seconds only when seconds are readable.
2.43
